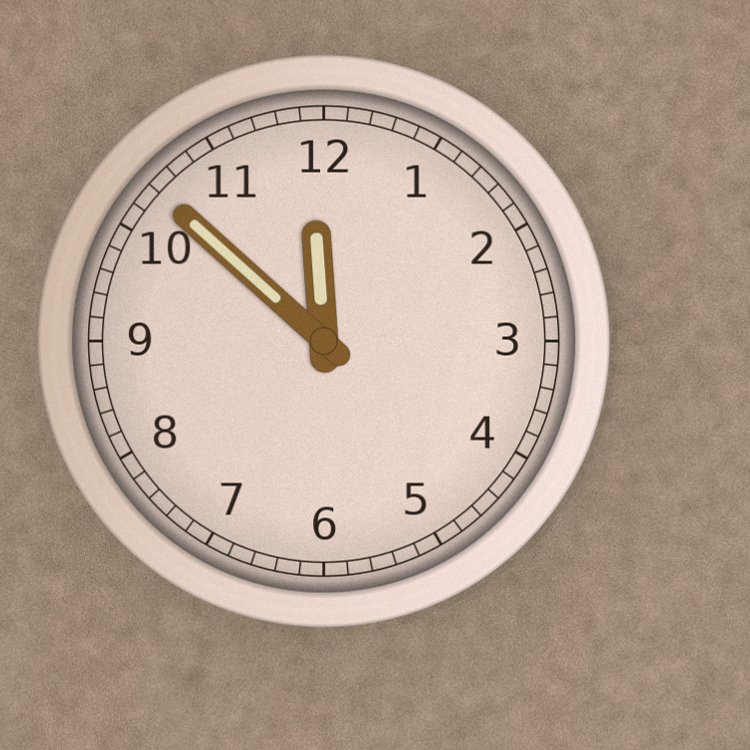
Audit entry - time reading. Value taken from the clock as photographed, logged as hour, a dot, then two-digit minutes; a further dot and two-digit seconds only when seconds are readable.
11.52
